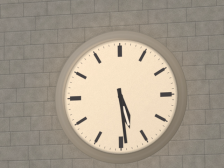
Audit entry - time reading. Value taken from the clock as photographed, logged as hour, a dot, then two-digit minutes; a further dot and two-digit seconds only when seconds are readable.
5.29
